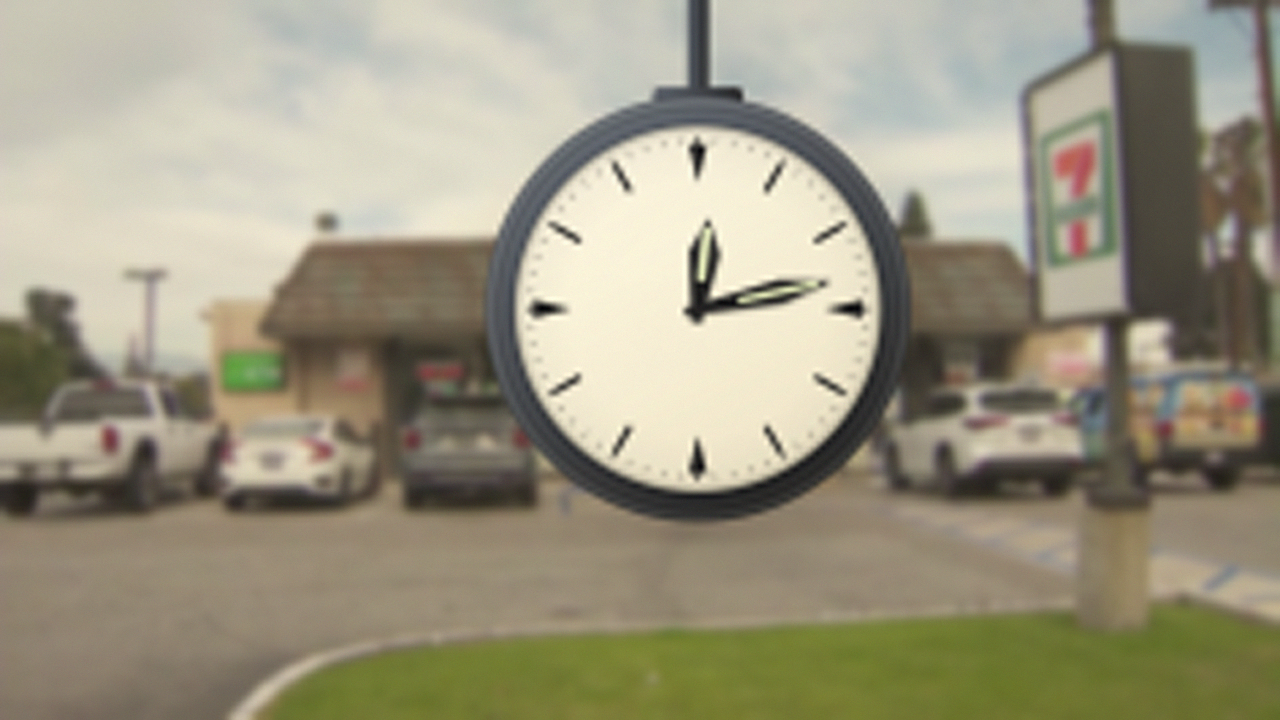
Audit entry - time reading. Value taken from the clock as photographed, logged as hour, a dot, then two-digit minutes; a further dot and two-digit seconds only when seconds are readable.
12.13
